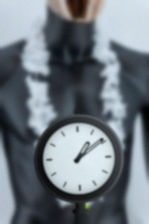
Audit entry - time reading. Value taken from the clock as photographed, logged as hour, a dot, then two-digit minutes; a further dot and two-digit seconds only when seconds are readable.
1.09
